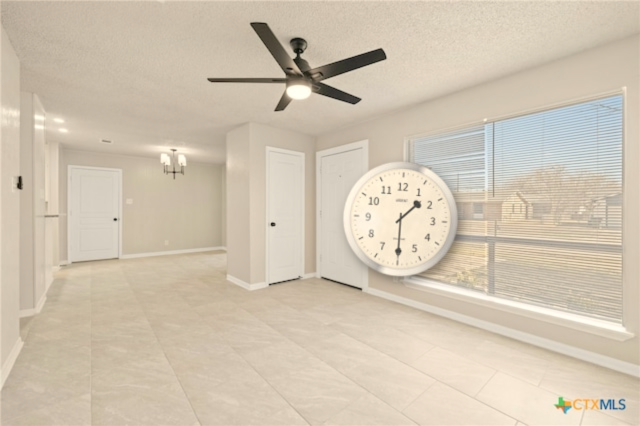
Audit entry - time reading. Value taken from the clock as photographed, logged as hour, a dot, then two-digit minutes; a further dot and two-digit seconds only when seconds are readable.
1.30
